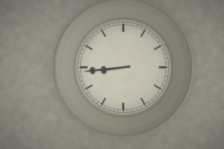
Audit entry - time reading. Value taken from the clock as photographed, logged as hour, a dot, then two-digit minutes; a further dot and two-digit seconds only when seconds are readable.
8.44
